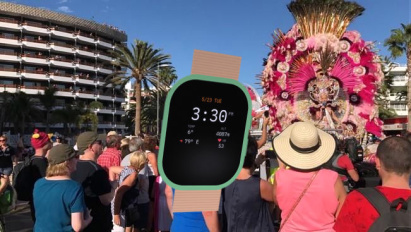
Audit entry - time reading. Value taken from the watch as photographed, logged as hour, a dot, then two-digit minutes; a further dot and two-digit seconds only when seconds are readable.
3.30
